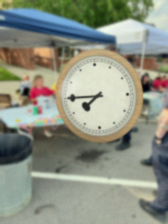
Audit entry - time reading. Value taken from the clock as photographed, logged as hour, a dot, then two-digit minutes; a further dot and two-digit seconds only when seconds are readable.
7.45
